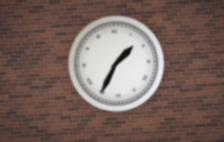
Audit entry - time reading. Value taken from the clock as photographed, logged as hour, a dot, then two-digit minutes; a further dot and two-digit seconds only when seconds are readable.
1.35
